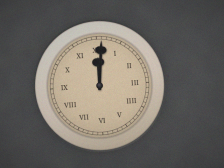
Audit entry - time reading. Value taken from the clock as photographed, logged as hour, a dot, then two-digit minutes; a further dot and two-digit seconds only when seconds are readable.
12.01
